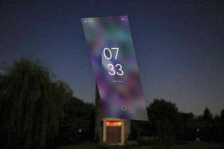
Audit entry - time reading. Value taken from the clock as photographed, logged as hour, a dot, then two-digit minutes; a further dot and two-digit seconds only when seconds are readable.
7.33
